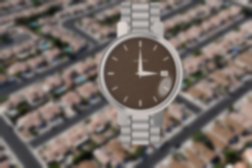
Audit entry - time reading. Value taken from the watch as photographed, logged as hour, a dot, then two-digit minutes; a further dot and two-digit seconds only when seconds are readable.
3.00
